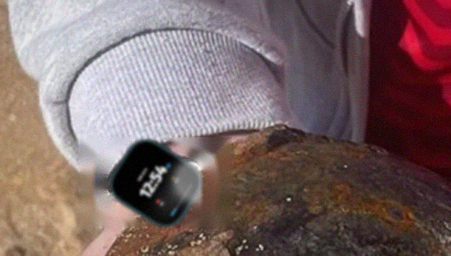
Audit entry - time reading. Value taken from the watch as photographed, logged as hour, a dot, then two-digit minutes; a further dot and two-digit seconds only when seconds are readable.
12.54
